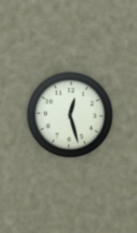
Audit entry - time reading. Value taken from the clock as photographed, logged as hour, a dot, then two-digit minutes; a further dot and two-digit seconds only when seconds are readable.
12.27
